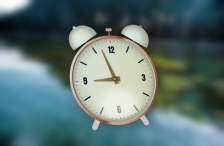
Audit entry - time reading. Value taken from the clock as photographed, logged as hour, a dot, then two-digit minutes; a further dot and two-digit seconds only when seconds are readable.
8.57
